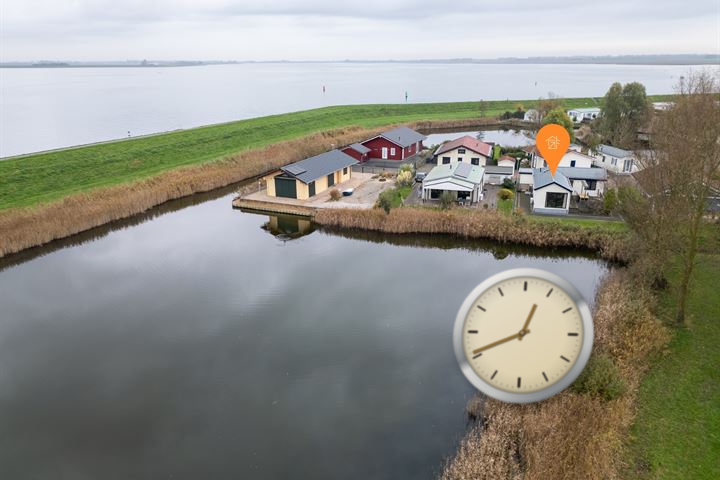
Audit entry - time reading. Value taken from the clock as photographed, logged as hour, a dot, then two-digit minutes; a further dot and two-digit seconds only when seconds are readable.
12.41
